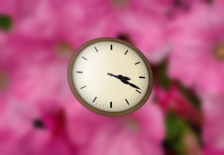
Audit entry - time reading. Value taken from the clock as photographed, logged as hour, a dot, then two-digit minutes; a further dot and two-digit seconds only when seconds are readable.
3.19
